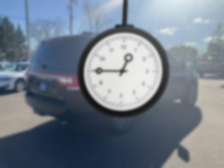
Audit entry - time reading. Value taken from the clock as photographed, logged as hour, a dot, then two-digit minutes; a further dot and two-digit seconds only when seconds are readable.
12.45
